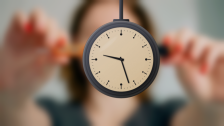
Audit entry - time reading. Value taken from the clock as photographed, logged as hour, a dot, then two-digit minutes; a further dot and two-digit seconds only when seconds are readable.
9.27
